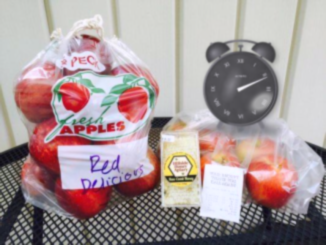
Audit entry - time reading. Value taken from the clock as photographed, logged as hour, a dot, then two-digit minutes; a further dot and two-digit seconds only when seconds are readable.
2.11
